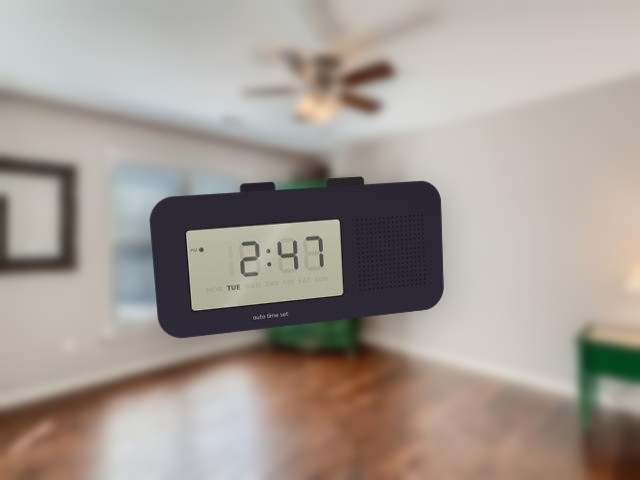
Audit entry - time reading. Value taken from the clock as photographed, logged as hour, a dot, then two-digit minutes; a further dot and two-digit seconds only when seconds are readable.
2.47
